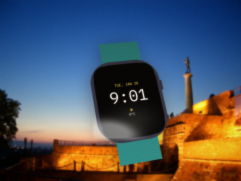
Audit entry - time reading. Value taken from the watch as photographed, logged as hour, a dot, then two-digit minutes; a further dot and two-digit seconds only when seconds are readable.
9.01
